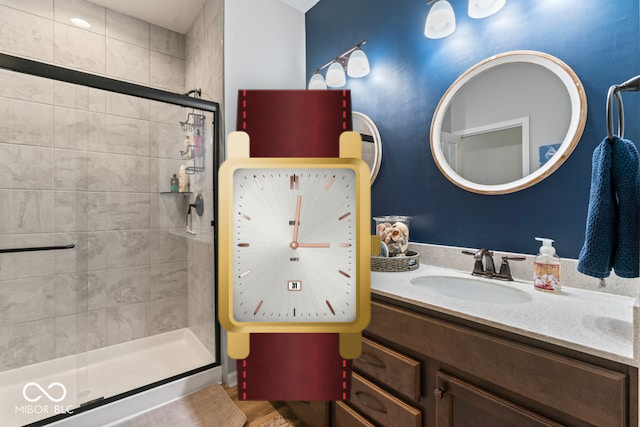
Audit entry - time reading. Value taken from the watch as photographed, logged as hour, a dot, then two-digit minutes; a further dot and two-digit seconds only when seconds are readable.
3.01
